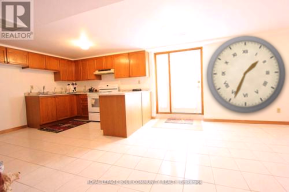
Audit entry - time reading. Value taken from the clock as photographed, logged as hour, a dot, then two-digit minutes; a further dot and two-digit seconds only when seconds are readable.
1.34
